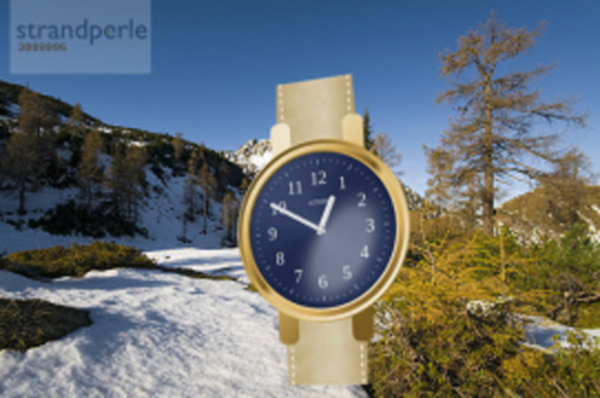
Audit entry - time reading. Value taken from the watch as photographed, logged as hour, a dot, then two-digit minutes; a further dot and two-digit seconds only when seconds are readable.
12.50
